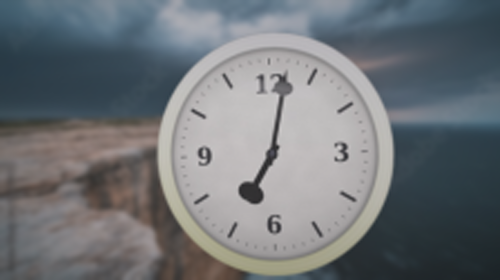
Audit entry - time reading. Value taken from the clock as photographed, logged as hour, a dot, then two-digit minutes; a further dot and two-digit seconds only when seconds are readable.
7.02
